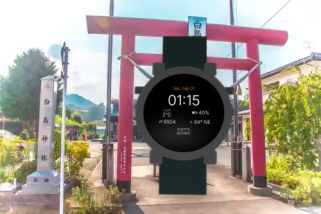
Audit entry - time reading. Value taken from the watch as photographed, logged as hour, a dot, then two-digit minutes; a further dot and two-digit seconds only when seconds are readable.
1.15
